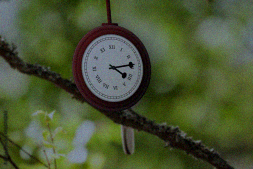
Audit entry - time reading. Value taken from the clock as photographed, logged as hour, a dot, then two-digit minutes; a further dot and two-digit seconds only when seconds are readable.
4.14
